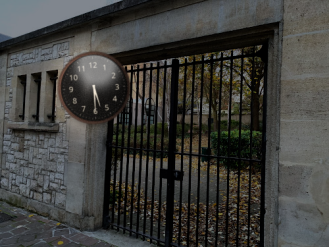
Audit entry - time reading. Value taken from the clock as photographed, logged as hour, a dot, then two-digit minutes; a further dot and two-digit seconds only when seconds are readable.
5.30
